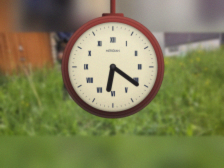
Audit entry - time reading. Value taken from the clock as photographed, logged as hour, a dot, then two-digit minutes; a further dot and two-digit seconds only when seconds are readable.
6.21
